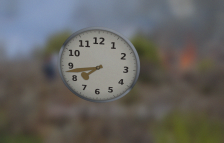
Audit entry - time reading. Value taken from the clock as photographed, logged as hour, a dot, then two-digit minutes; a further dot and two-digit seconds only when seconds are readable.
7.43
